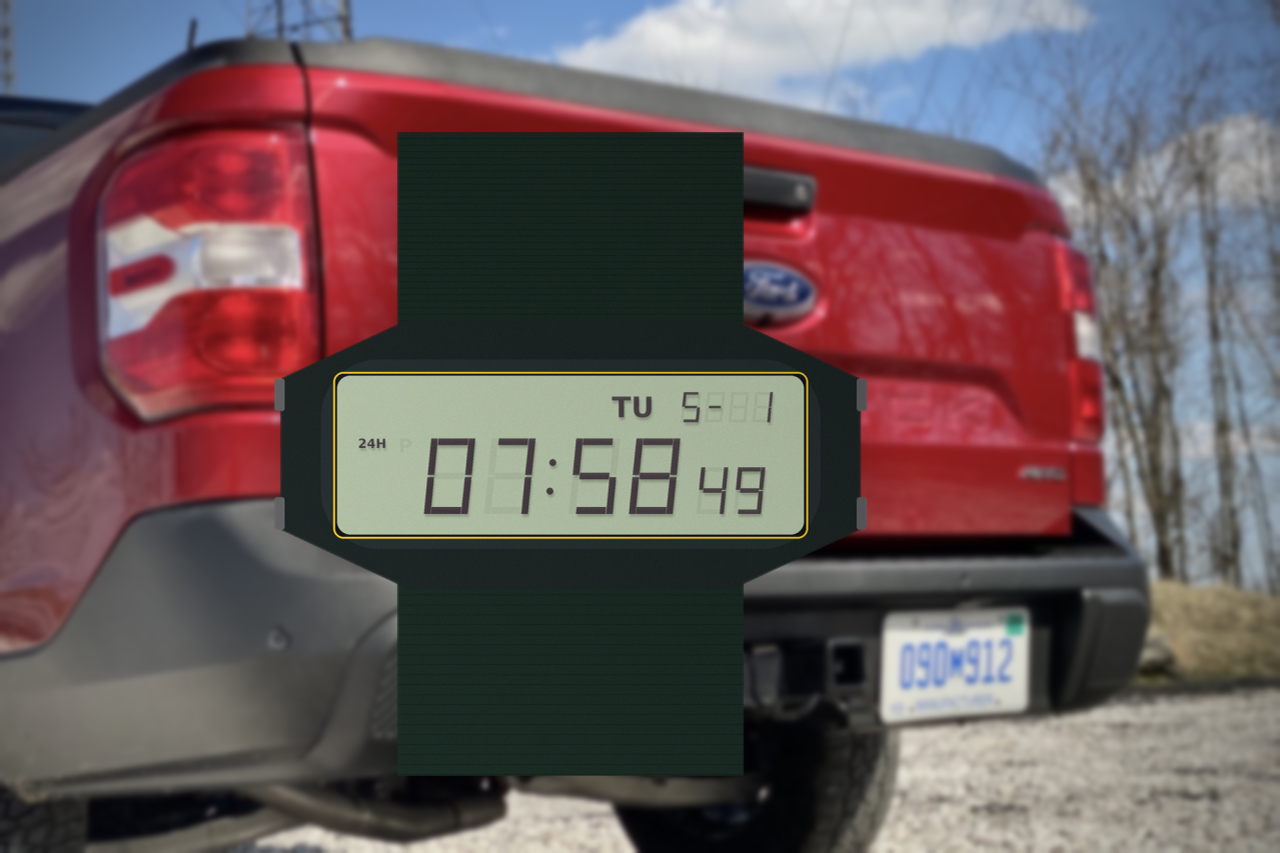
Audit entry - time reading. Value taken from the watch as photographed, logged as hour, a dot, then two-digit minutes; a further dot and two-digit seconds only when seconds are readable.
7.58.49
